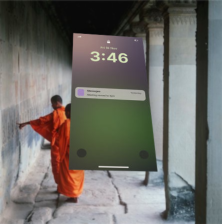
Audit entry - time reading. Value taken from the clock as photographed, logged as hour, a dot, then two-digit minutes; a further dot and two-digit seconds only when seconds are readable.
3.46
